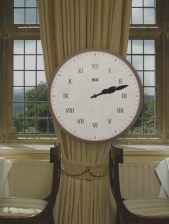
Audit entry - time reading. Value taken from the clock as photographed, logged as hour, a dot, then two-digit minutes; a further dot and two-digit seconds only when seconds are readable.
2.12
